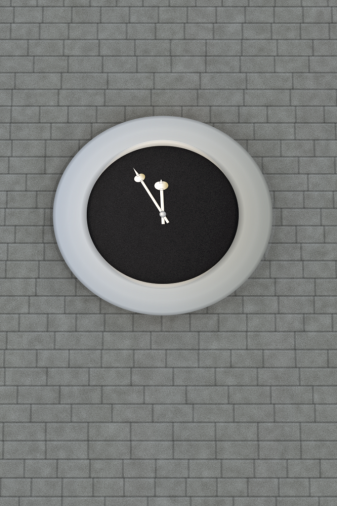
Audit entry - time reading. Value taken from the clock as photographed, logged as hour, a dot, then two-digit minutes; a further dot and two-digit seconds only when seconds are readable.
11.55
